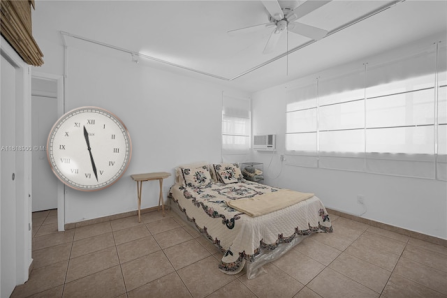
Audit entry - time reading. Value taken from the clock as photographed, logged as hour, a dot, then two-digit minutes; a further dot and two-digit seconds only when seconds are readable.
11.27
